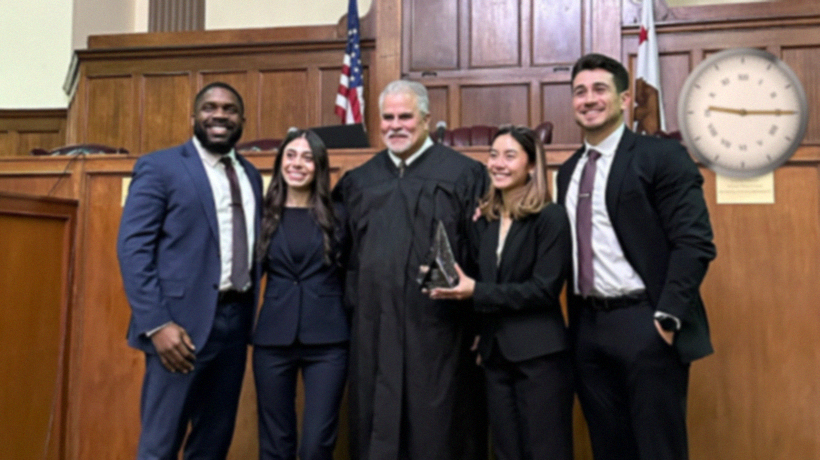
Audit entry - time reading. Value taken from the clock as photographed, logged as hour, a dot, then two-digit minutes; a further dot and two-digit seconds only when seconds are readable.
9.15
